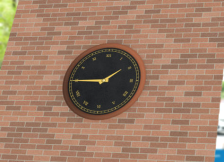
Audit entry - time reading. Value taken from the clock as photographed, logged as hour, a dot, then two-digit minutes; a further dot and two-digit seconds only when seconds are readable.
1.45
